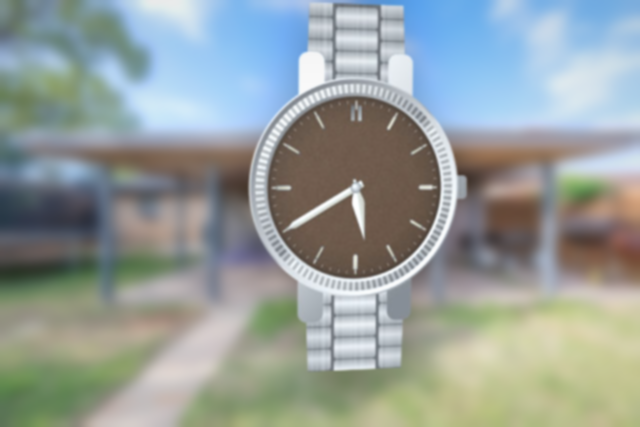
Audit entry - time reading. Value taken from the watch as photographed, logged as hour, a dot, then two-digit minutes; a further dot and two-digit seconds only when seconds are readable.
5.40
